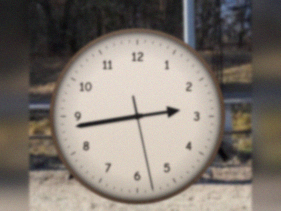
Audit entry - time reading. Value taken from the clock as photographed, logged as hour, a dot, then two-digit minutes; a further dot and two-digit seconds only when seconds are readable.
2.43.28
